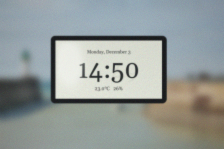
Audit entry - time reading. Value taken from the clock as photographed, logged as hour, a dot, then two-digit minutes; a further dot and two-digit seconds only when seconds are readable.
14.50
